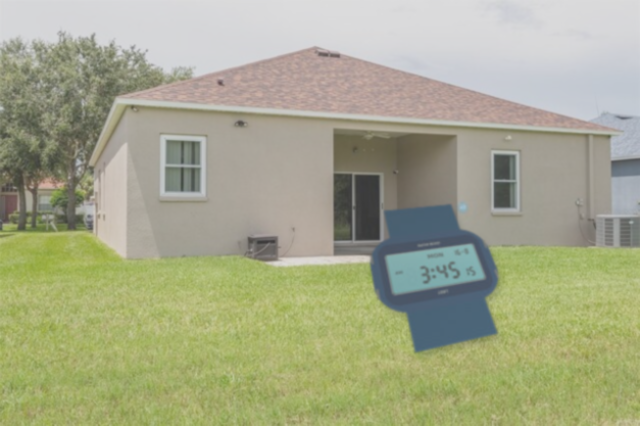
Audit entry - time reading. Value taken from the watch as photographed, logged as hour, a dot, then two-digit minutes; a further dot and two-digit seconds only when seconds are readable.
3.45
